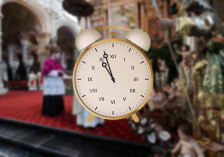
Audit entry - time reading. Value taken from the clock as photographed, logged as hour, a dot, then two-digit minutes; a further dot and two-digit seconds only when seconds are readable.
10.57
